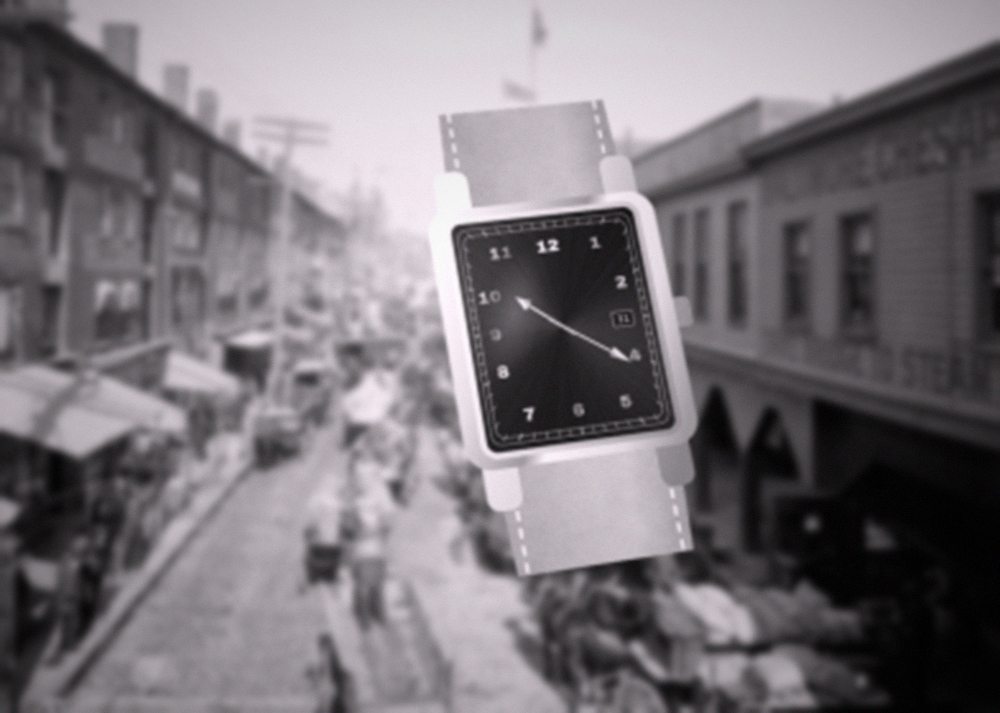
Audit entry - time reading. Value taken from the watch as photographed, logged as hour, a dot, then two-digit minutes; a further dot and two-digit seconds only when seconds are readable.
10.21
